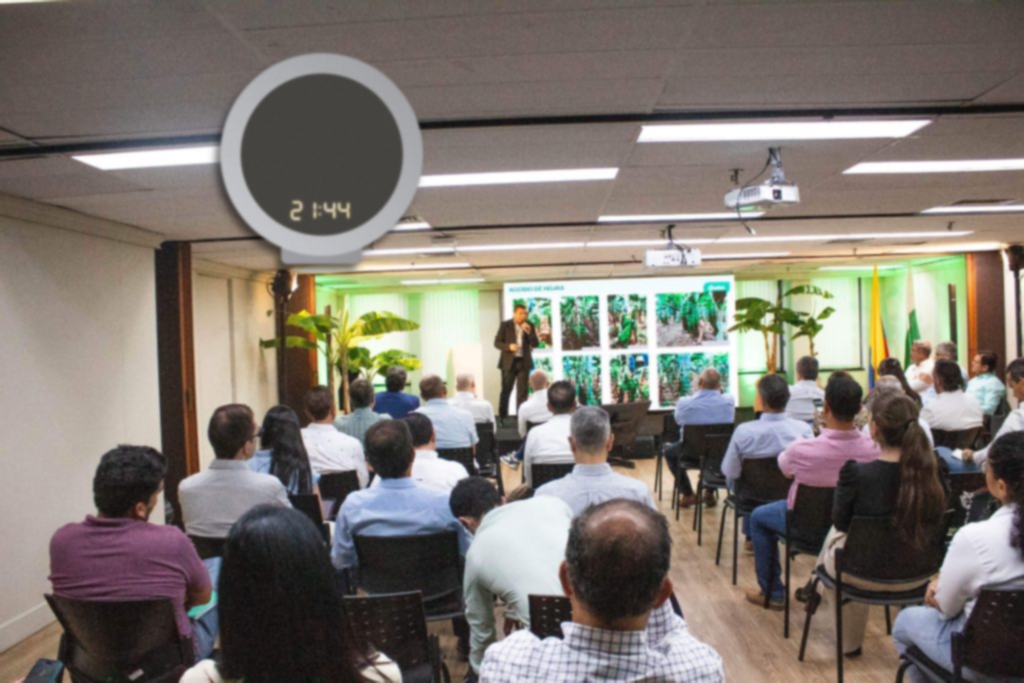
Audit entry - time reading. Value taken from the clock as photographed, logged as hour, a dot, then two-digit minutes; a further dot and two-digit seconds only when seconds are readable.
21.44
